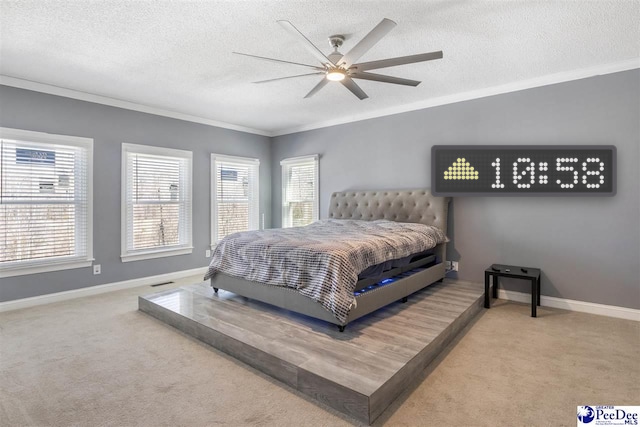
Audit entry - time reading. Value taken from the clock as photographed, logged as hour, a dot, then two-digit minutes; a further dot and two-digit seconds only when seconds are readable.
10.58
